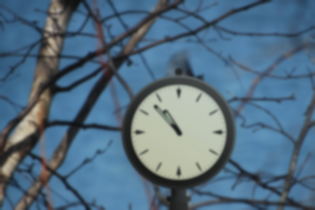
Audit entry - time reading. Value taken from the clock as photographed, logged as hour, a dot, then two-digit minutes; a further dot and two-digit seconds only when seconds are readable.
10.53
